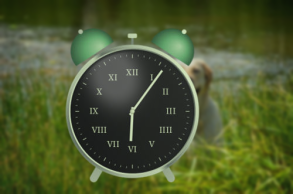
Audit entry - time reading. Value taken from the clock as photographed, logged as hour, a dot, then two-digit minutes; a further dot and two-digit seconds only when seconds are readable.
6.06
